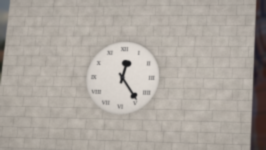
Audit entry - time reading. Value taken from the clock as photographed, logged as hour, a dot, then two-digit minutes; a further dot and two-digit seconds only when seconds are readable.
12.24
